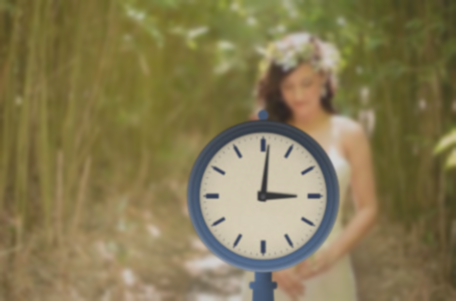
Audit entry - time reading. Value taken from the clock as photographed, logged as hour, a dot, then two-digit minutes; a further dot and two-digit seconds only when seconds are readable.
3.01
